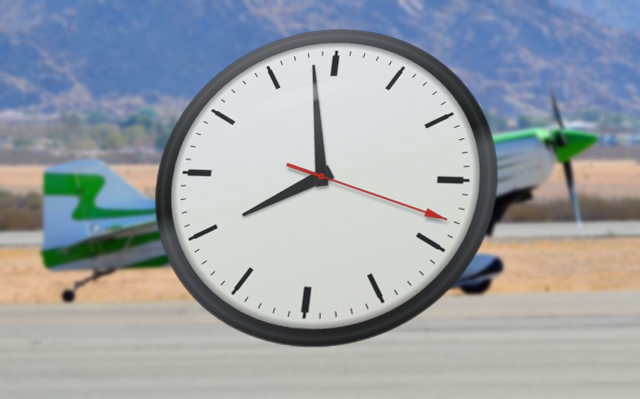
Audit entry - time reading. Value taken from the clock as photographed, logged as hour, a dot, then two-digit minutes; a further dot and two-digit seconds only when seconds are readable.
7.58.18
